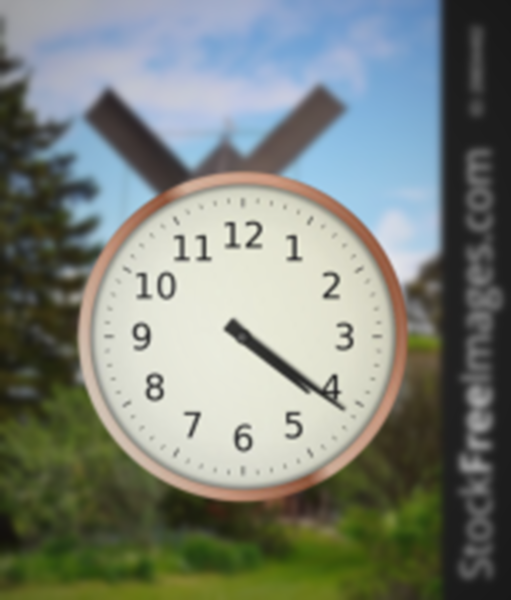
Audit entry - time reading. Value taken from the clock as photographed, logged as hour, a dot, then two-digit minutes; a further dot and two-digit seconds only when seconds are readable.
4.21
